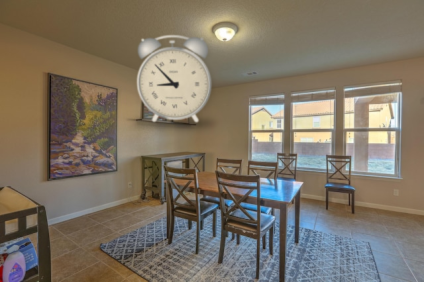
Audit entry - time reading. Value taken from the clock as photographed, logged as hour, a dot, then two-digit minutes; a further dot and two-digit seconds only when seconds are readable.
8.53
